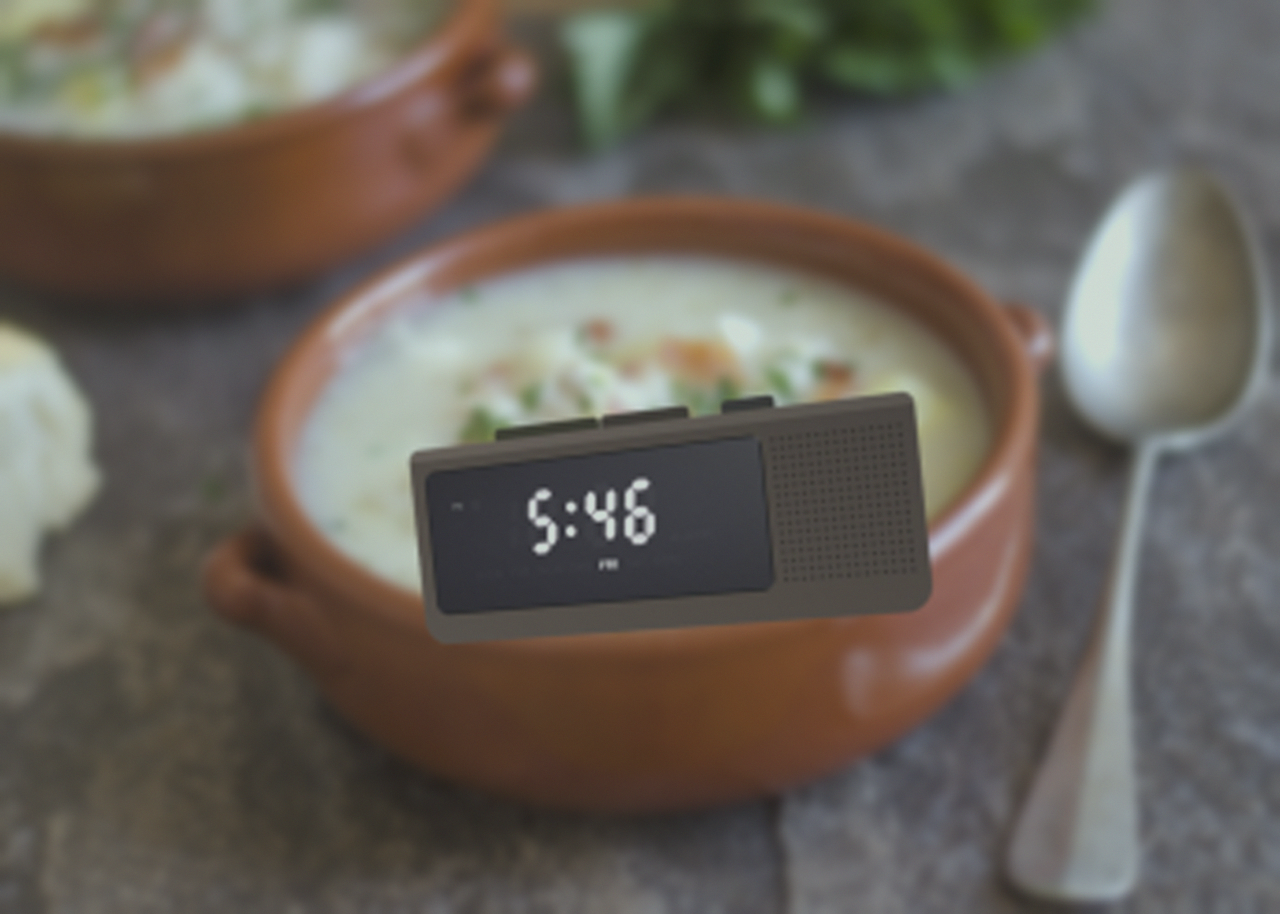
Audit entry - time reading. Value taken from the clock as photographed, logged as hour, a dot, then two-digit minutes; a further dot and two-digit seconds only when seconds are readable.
5.46
